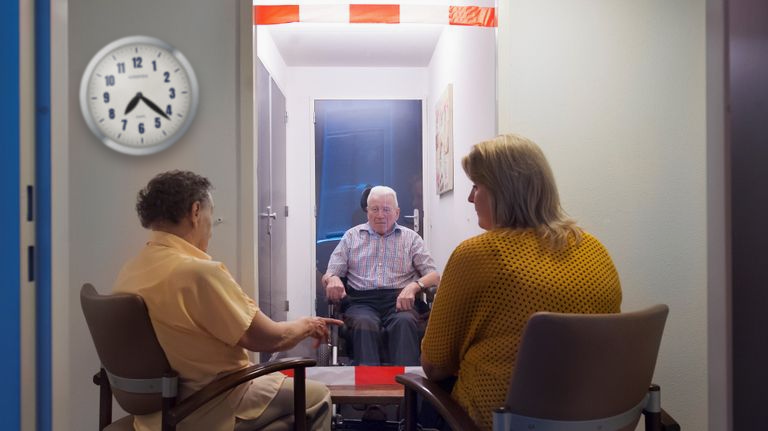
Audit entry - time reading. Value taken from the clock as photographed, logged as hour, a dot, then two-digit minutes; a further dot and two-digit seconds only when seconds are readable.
7.22
